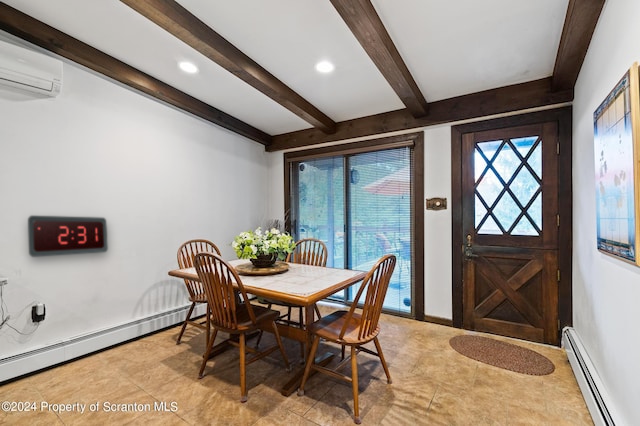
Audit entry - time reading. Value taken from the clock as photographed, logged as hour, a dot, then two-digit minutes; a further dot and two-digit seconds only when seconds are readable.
2.31
